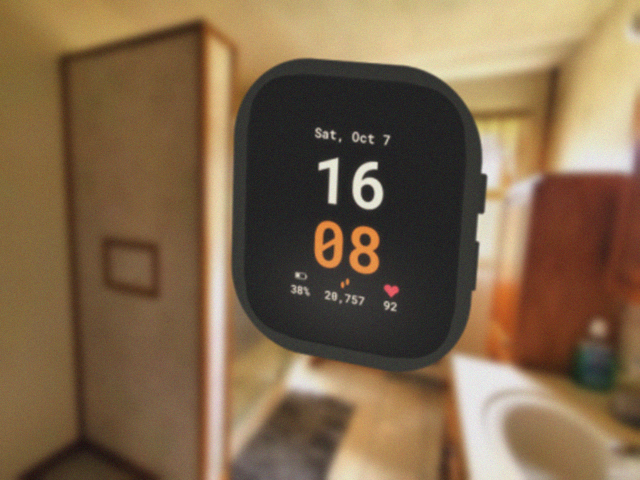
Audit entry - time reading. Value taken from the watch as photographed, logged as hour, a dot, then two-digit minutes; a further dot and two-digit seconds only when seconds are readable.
16.08
